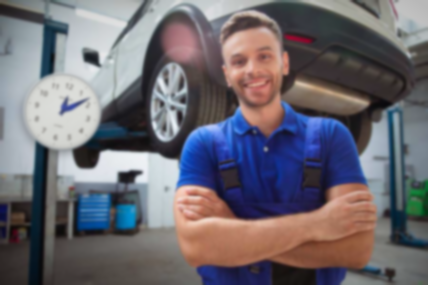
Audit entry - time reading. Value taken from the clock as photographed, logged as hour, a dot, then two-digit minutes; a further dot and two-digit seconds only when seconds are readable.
12.08
